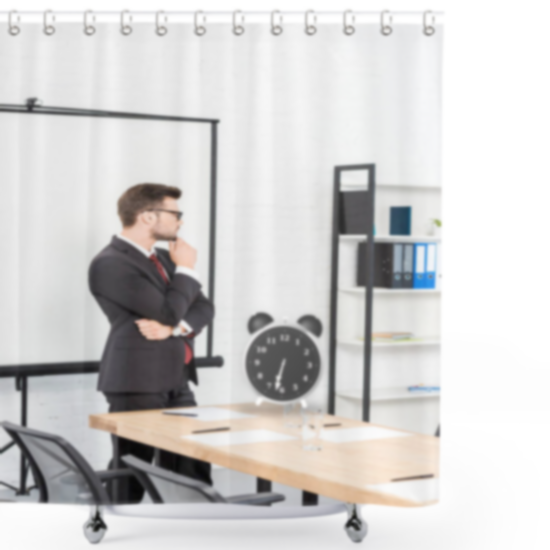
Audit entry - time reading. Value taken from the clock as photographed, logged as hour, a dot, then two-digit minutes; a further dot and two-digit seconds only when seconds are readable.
6.32
